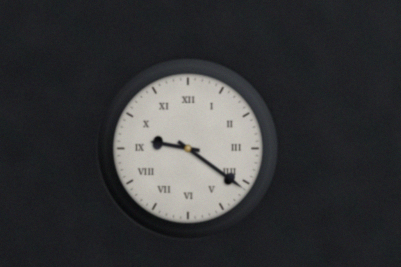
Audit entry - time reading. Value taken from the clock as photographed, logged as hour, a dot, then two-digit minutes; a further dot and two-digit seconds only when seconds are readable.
9.21
